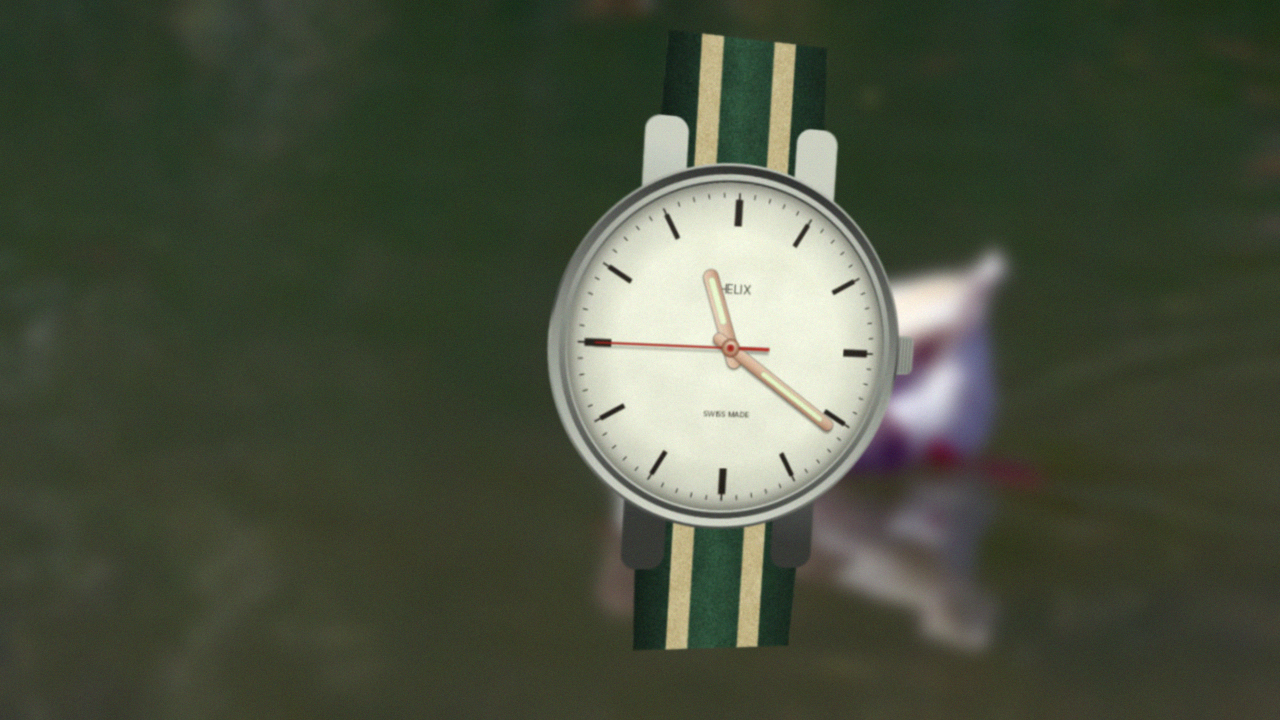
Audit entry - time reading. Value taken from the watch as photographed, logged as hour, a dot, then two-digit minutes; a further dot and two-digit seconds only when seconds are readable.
11.20.45
